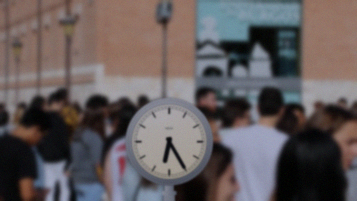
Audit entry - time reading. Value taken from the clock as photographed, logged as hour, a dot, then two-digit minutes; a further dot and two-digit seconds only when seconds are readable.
6.25
